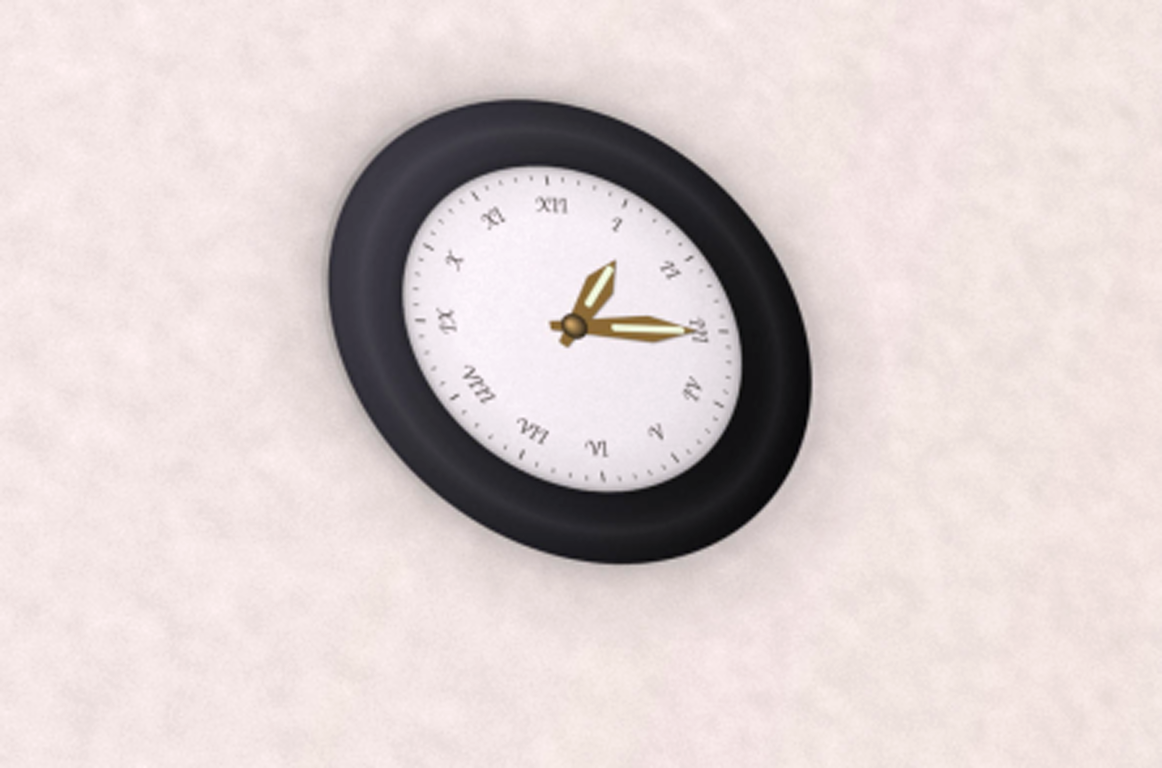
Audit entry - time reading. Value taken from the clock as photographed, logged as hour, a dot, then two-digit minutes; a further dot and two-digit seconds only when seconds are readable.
1.15
